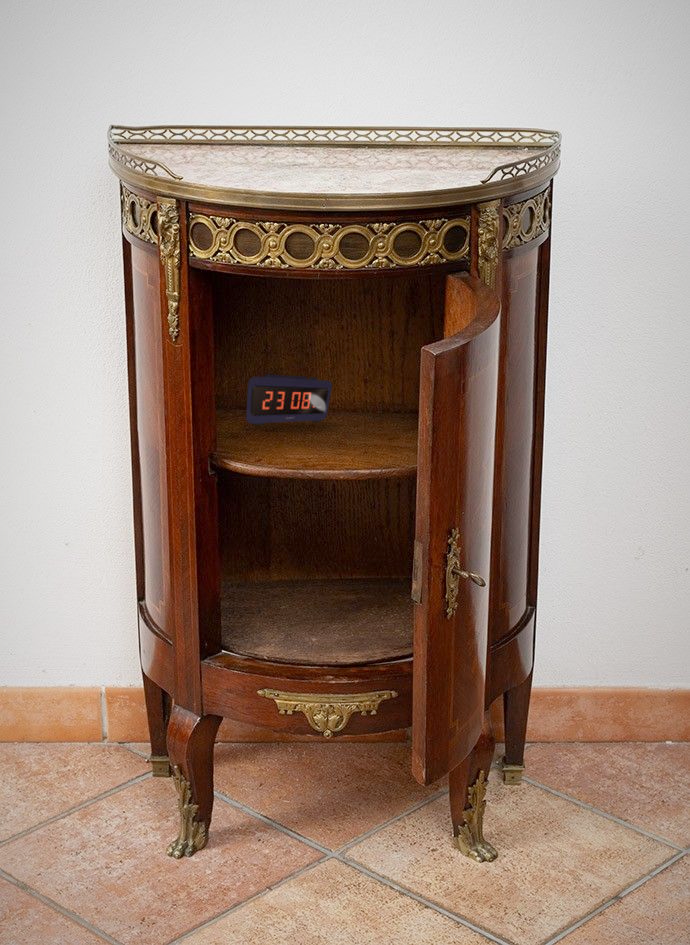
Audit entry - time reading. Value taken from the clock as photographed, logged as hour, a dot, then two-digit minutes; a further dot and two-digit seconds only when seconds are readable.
23.08
